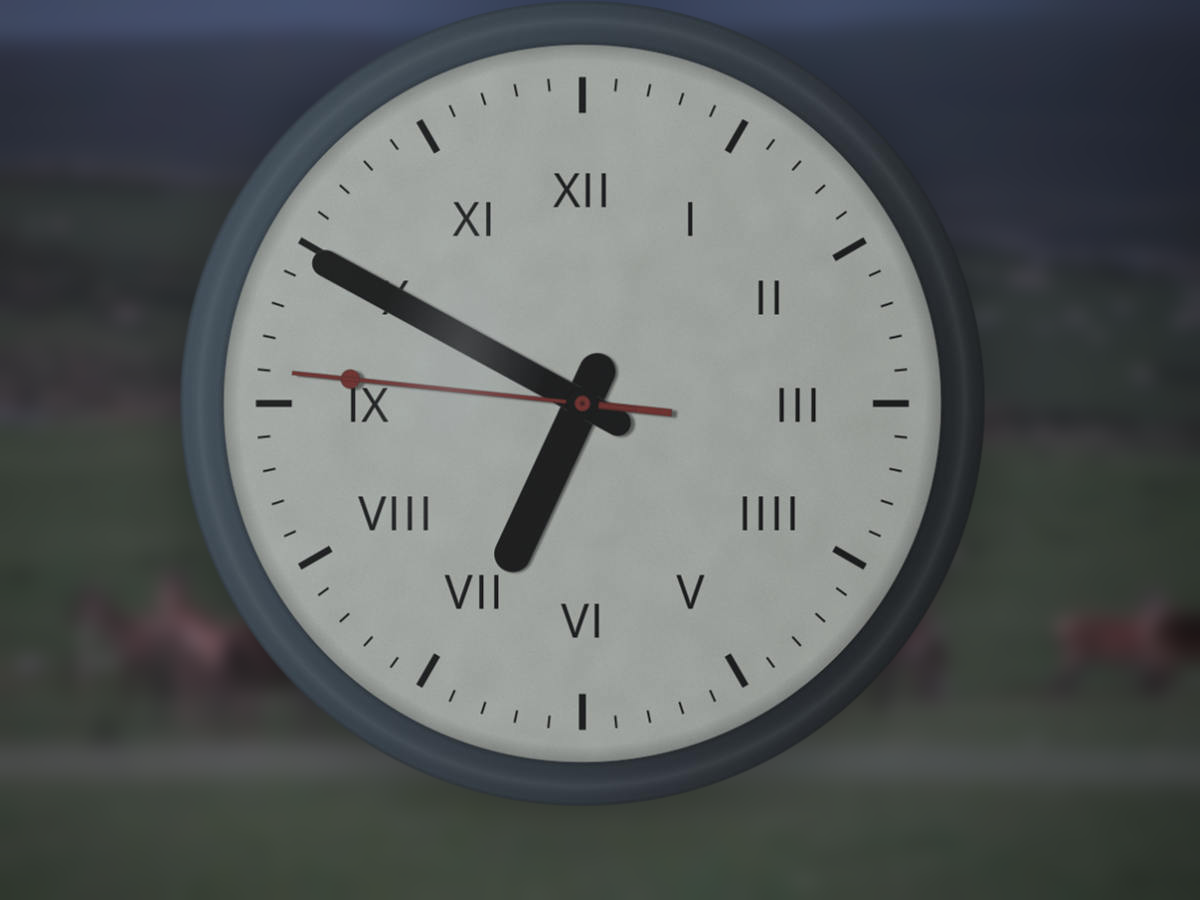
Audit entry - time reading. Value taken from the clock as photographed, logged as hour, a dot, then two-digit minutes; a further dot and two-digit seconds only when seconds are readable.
6.49.46
